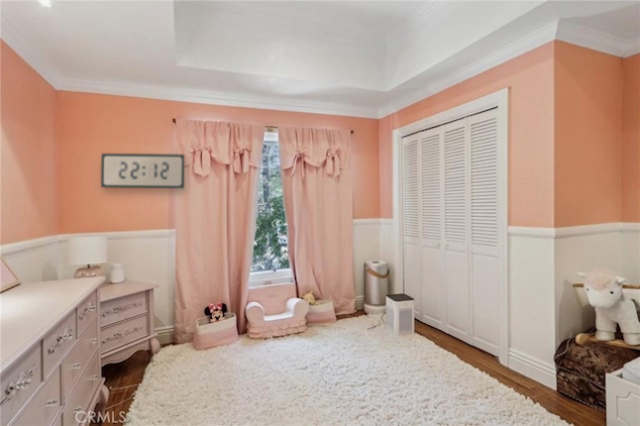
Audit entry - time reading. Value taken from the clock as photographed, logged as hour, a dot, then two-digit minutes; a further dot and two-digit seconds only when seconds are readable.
22.12
